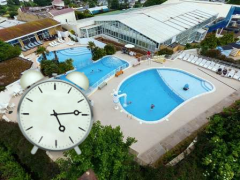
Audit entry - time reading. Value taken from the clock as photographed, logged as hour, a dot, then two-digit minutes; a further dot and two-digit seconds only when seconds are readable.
5.14
